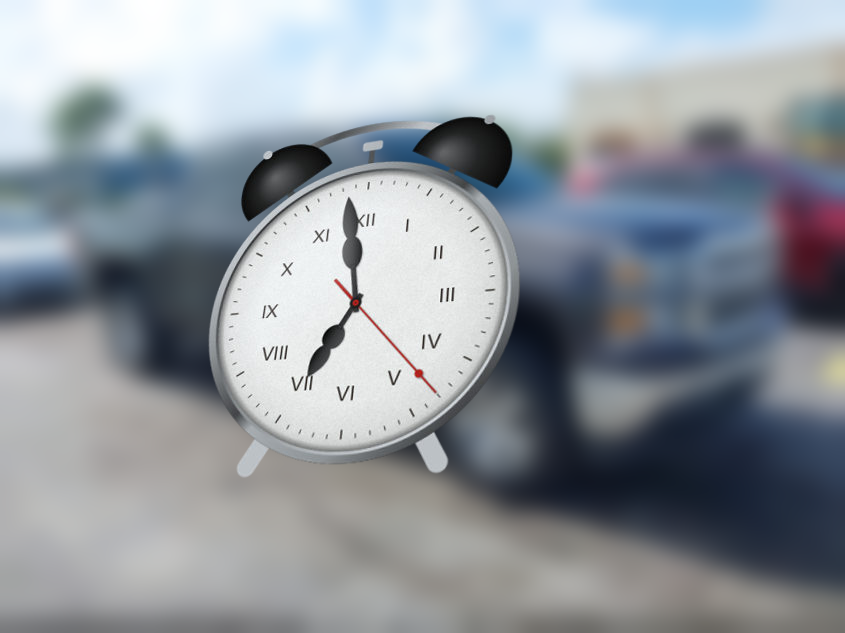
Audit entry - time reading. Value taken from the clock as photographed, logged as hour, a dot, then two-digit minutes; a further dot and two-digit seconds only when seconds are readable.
6.58.23
